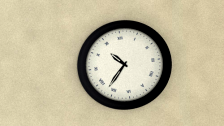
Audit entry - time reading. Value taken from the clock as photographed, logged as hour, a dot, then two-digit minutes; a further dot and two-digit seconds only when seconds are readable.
10.37
